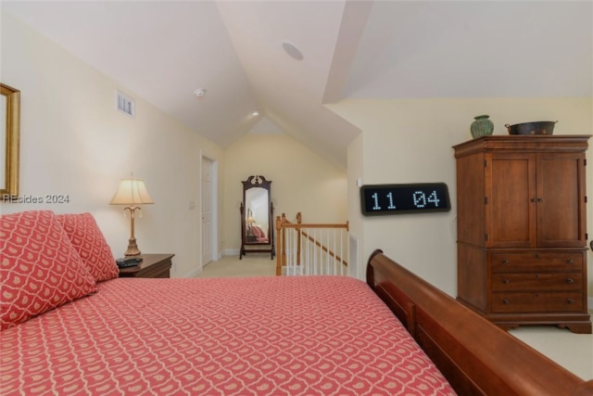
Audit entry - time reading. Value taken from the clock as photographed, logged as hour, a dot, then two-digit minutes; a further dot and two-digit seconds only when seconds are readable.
11.04
